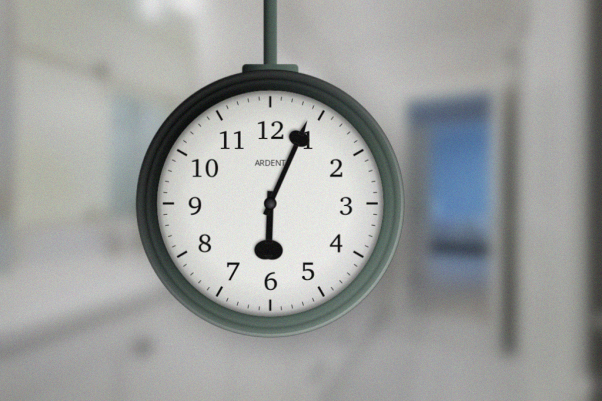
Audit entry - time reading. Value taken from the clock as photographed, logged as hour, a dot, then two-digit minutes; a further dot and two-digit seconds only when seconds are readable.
6.04
